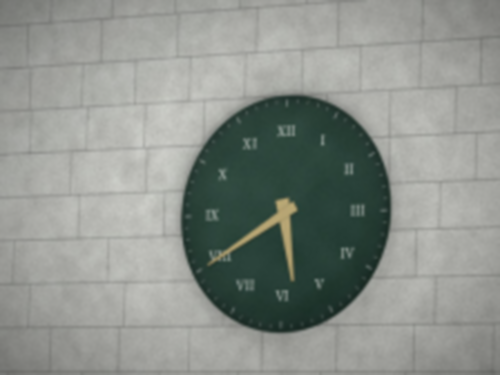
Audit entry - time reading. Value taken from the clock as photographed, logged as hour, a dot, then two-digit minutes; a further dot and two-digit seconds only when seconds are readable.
5.40
